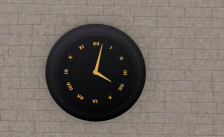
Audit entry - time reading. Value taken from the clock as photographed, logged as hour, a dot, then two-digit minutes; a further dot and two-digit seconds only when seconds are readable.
4.02
